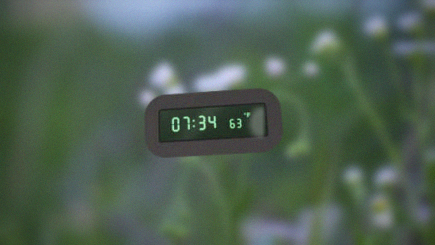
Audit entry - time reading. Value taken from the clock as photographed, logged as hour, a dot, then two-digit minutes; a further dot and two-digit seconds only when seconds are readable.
7.34
